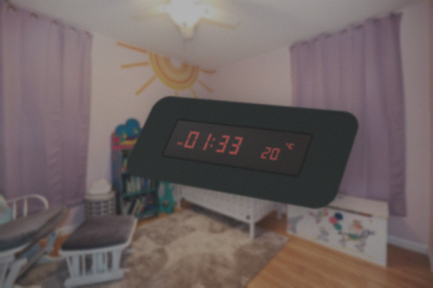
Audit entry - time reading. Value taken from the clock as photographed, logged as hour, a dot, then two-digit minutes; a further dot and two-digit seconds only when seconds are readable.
1.33
